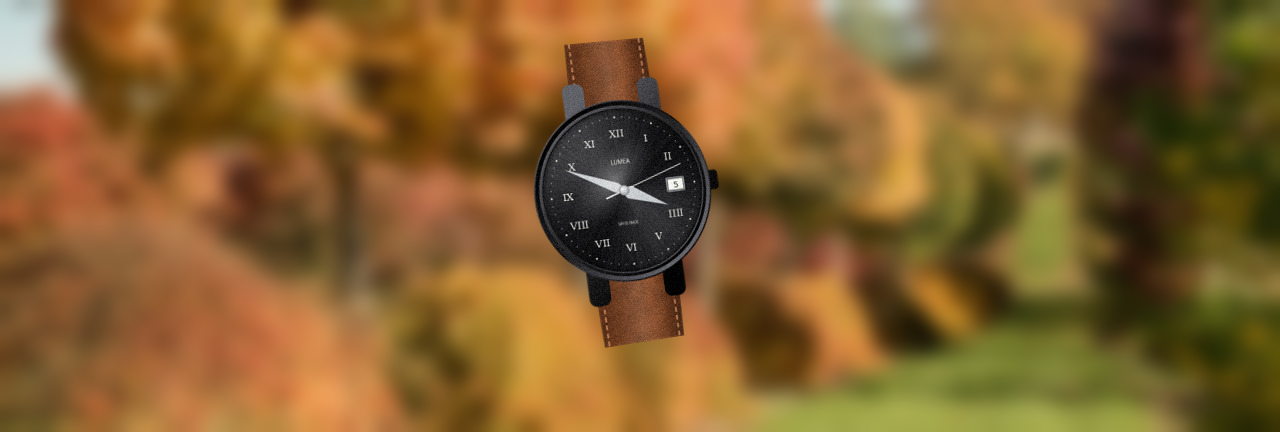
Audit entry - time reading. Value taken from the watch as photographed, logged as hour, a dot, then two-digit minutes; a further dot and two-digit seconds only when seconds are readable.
3.49.12
